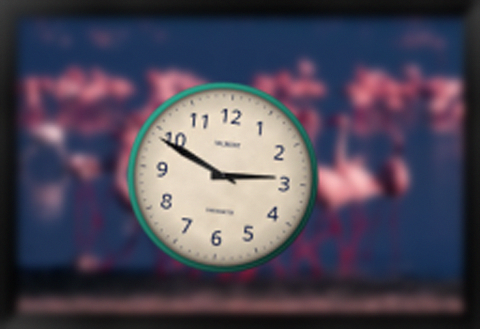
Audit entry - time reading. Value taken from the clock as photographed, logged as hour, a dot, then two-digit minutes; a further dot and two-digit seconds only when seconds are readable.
2.49
